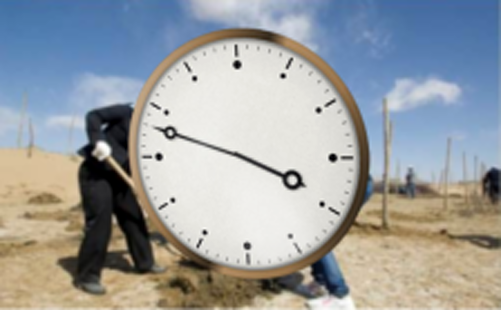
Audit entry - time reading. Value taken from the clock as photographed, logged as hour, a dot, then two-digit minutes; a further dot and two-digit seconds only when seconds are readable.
3.48
